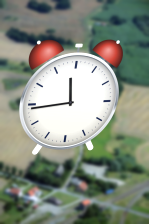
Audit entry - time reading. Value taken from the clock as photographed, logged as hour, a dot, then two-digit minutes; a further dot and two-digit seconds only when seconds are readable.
11.44
